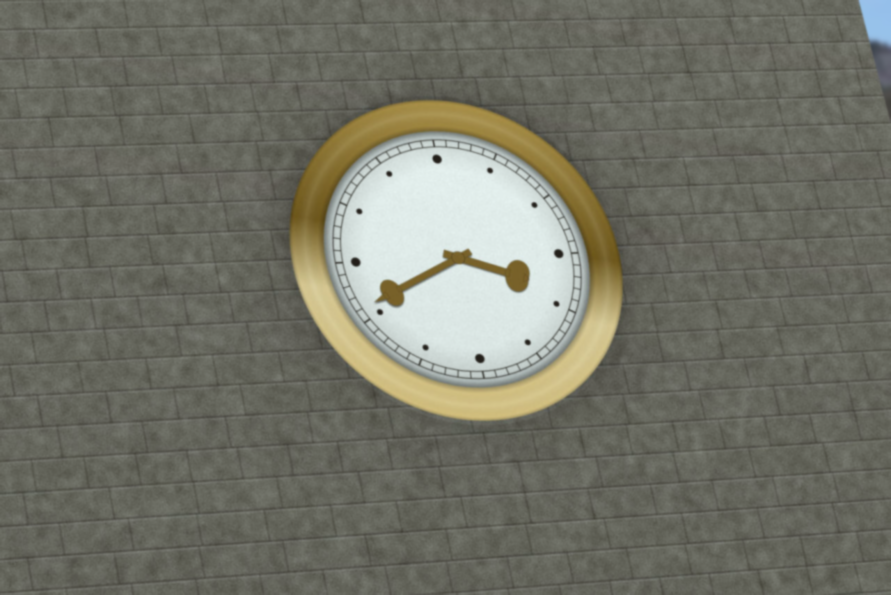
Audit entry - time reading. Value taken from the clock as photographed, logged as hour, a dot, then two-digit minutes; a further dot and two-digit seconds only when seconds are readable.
3.41
